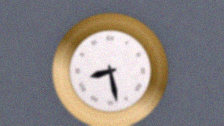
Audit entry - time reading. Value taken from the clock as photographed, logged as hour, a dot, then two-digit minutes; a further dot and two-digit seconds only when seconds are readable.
8.28
